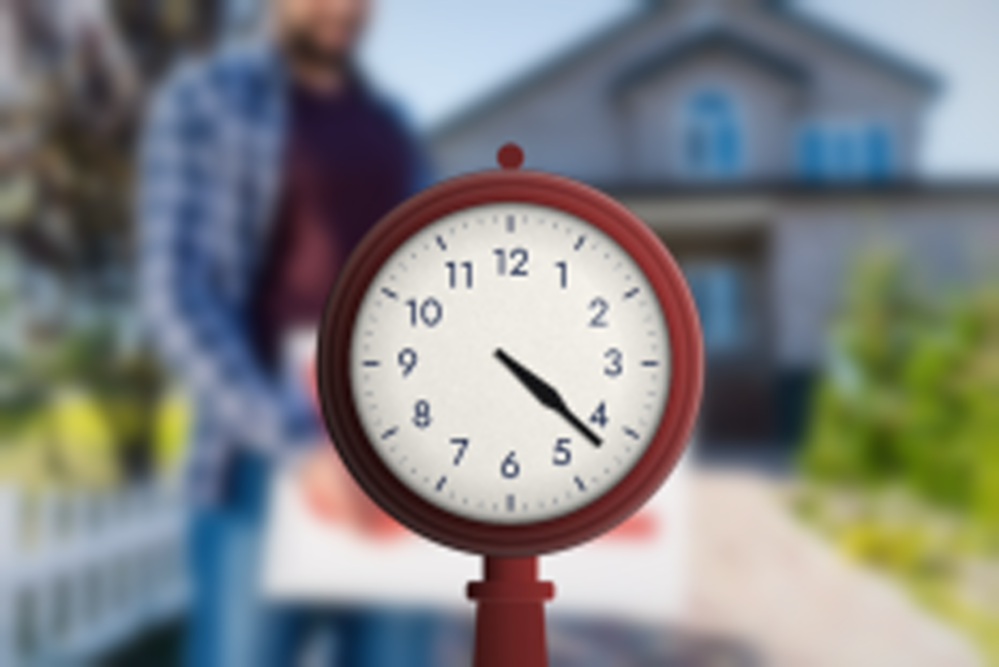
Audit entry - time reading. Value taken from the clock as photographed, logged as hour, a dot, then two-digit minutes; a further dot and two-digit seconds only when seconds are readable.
4.22
